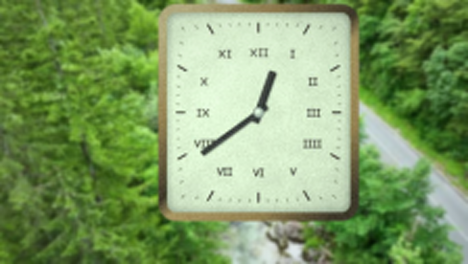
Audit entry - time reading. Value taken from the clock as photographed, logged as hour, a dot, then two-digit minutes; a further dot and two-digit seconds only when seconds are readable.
12.39
